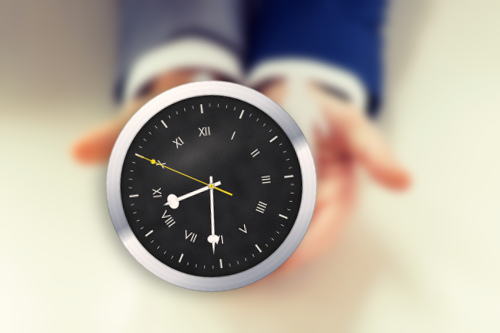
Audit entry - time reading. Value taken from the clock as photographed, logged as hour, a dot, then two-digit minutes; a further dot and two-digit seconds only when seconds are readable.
8.30.50
